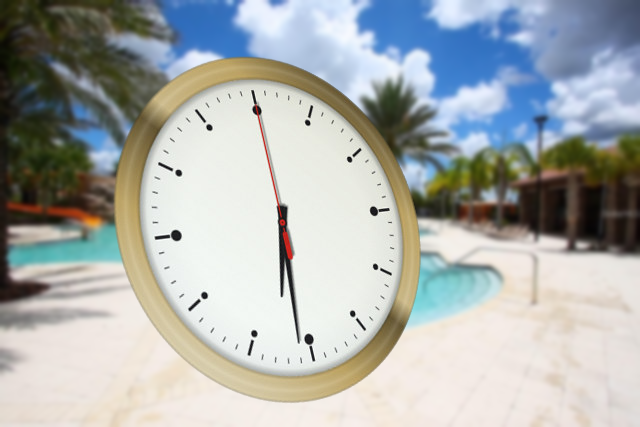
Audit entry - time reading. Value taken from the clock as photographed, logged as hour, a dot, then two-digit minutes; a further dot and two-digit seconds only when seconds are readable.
6.31.00
